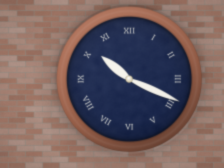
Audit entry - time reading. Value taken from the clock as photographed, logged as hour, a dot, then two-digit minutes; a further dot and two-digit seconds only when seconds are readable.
10.19
